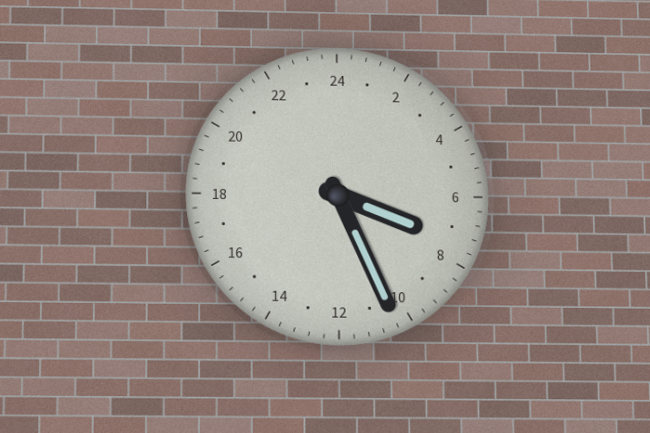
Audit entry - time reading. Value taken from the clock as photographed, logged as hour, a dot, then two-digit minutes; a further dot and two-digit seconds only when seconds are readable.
7.26
